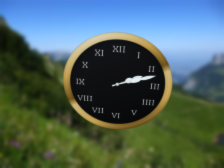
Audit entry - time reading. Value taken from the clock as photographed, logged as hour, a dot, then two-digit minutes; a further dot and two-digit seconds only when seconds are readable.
2.12
